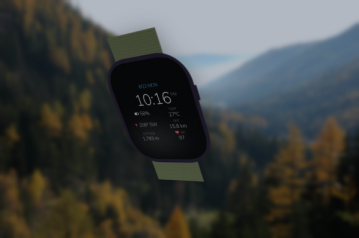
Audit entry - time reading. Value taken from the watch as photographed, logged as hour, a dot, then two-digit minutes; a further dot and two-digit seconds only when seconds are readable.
10.16
